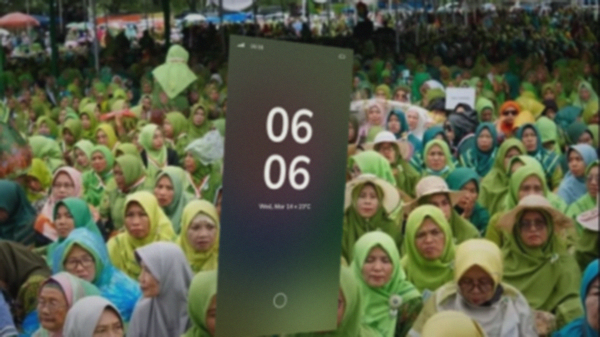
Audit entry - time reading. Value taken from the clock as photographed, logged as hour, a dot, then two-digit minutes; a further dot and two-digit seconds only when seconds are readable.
6.06
